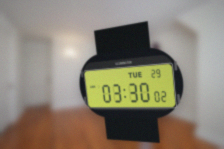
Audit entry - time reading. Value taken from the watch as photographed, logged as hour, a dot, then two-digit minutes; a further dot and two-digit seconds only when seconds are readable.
3.30.02
